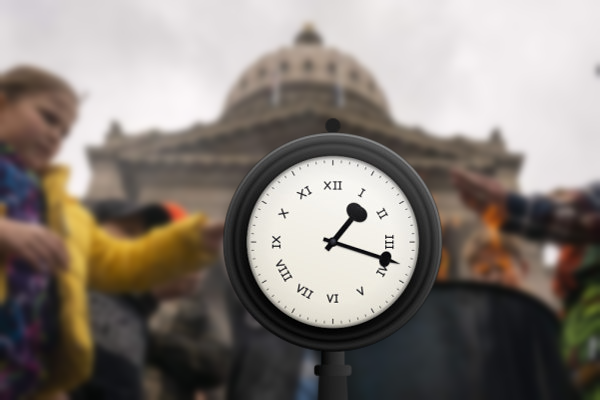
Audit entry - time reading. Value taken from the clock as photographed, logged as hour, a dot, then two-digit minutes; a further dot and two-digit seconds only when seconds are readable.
1.18
